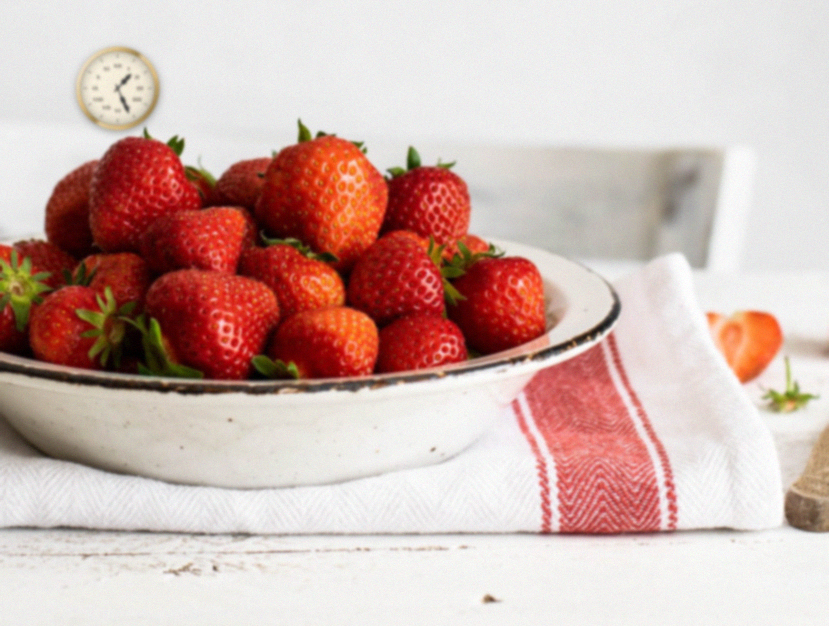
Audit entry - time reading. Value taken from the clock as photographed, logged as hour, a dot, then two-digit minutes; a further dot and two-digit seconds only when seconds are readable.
1.26
